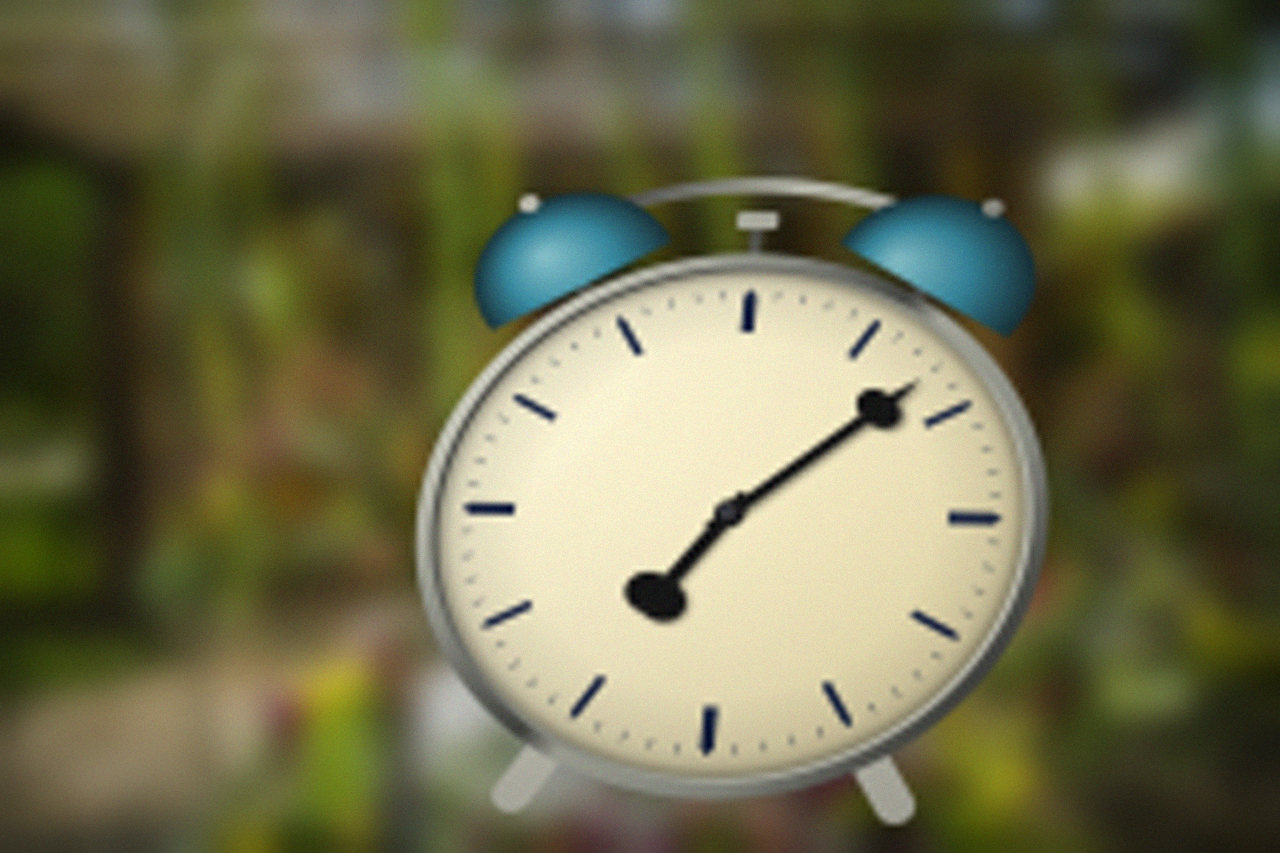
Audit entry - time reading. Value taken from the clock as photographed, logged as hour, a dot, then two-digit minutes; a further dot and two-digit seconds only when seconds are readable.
7.08
